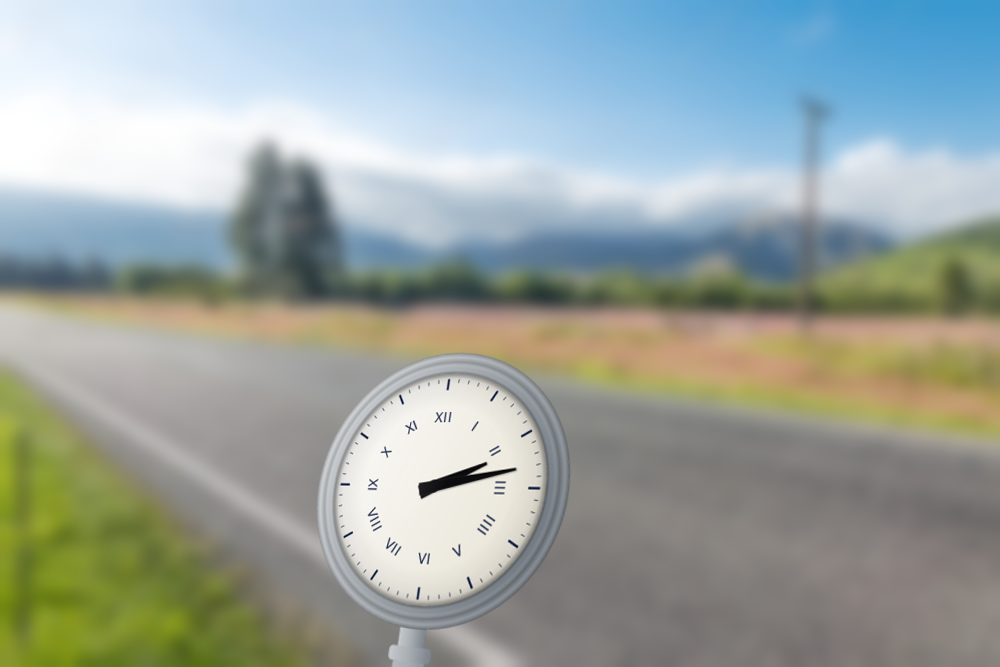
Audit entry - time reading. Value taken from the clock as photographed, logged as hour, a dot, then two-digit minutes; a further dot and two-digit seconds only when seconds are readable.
2.13
